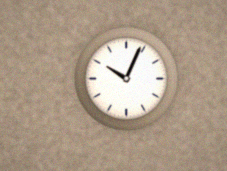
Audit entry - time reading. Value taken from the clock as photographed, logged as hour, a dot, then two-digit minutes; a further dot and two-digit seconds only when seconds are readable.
10.04
